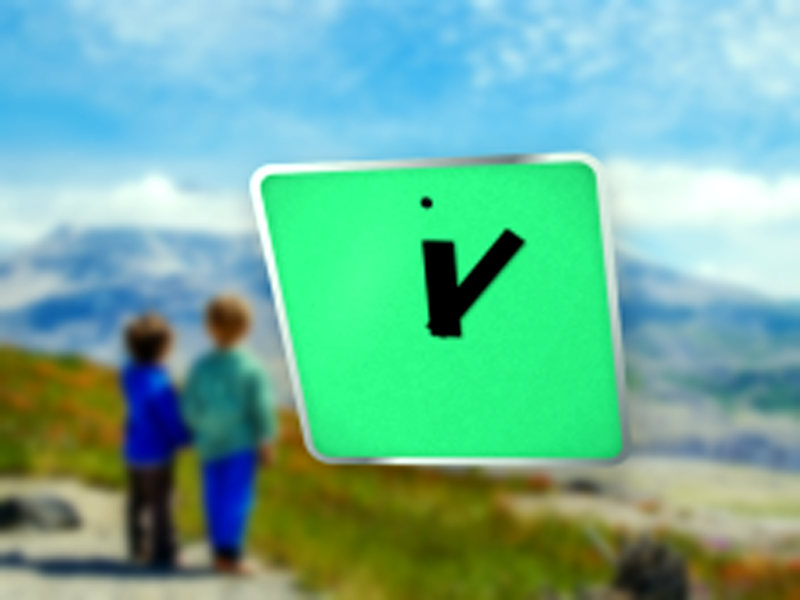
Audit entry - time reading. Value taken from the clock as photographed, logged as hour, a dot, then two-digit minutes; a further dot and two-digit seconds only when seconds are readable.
12.07
